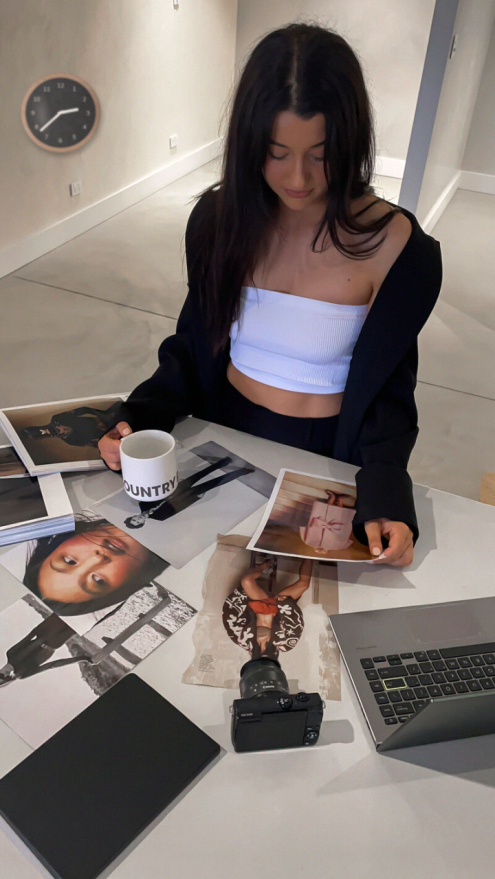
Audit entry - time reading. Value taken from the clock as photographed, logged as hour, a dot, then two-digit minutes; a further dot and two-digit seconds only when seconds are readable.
2.38
